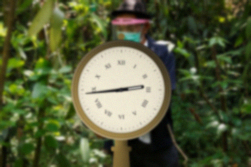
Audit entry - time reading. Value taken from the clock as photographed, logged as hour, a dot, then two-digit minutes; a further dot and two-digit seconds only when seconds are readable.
2.44
